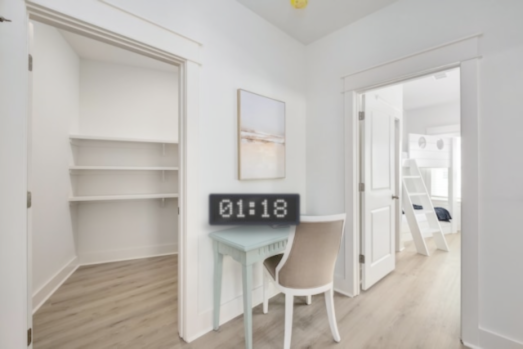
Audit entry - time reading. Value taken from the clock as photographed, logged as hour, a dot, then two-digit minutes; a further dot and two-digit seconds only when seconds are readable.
1.18
